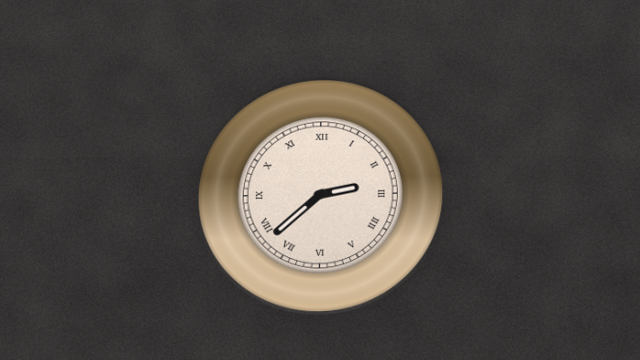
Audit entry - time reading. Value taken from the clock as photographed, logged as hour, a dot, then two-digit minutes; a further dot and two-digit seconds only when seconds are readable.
2.38
